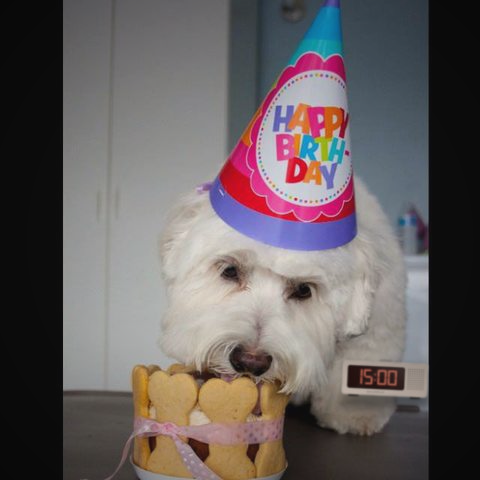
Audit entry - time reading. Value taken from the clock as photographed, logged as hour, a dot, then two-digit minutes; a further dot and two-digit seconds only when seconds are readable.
15.00
